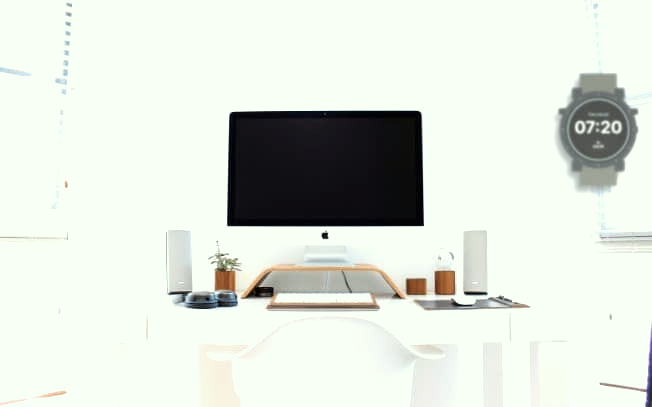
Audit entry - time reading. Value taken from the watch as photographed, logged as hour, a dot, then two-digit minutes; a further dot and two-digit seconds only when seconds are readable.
7.20
